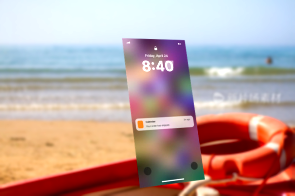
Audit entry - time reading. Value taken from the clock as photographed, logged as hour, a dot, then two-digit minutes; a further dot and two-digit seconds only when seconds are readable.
8.40
